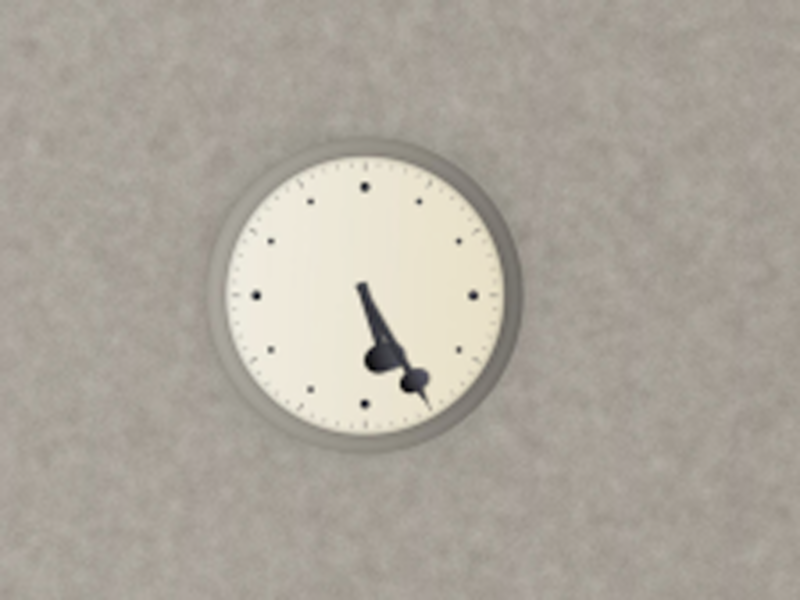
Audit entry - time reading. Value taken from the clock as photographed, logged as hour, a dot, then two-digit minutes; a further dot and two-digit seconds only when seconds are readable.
5.25
